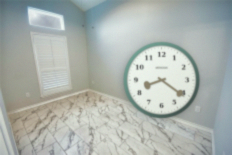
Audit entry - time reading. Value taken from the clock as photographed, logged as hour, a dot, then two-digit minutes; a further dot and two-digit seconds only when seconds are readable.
8.21
